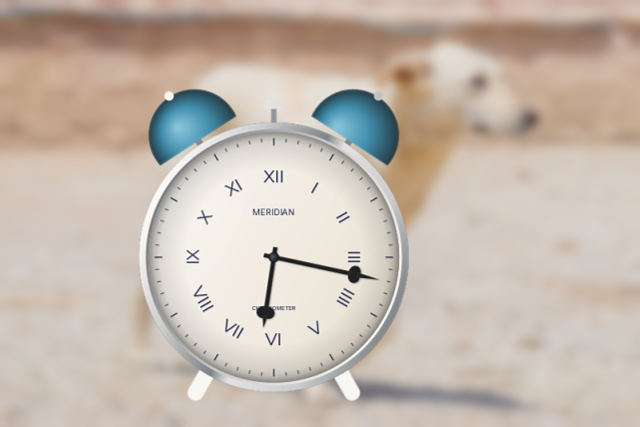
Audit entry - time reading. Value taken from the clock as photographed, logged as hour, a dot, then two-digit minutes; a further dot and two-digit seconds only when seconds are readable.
6.17
